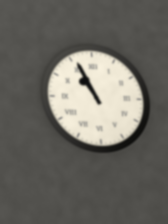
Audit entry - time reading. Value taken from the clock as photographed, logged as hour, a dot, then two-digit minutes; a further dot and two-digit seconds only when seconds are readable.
10.56
